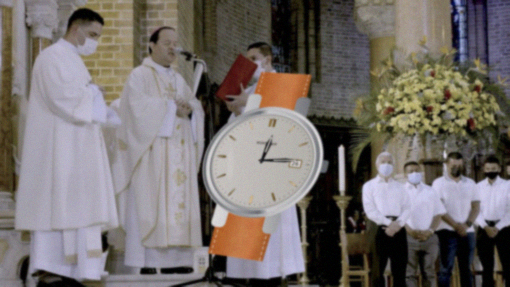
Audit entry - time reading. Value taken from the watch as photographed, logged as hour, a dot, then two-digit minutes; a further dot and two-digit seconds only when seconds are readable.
12.14
